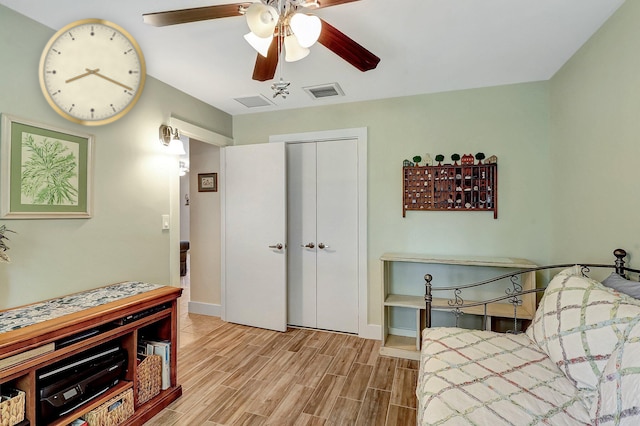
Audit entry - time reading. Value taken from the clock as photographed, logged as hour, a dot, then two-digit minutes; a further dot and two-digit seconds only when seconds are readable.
8.19
